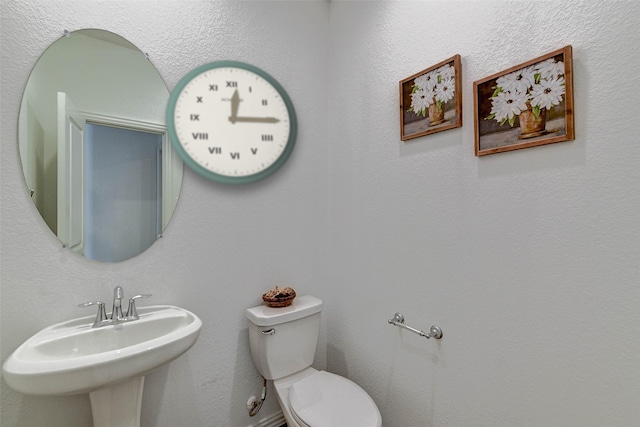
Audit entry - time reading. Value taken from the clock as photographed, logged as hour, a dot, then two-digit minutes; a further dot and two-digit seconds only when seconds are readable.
12.15
